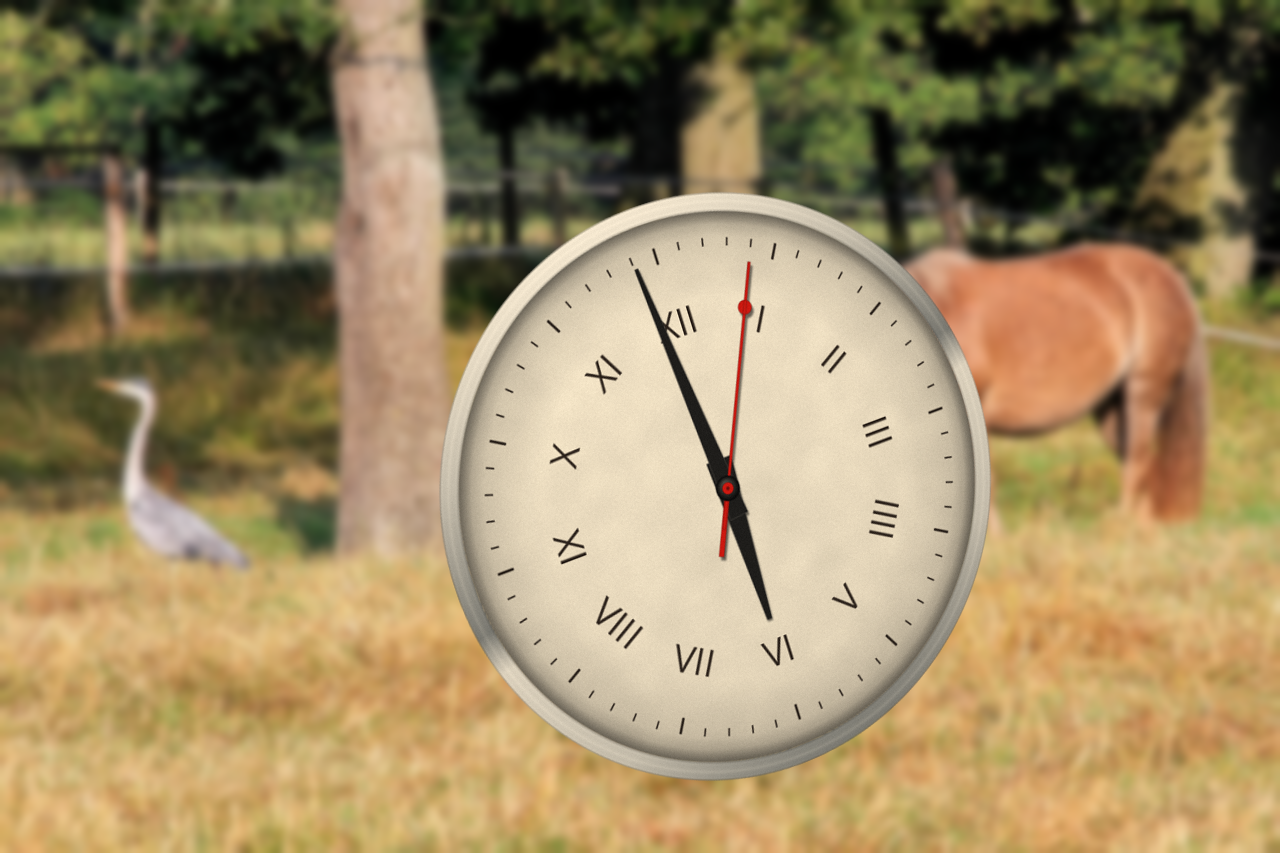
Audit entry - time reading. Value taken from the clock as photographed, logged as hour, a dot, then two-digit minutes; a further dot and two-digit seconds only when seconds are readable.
5.59.04
